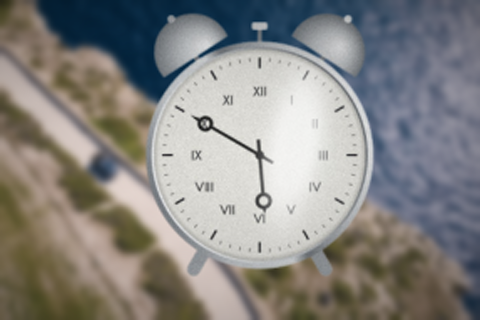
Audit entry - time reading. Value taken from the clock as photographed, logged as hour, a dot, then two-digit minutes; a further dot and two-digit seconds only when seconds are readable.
5.50
